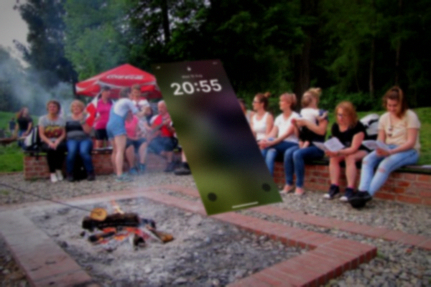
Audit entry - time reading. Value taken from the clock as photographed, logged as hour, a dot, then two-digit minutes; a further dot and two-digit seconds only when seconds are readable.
20.55
